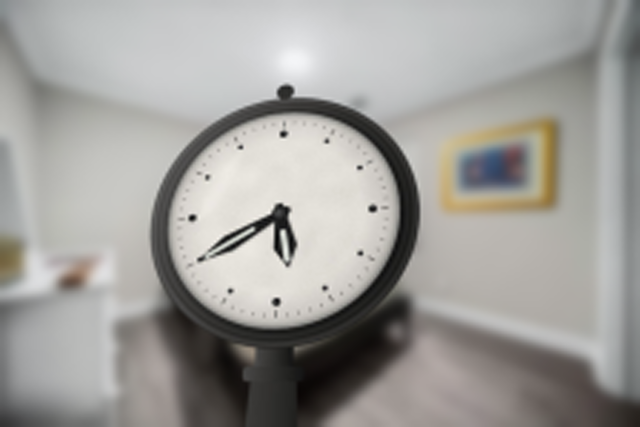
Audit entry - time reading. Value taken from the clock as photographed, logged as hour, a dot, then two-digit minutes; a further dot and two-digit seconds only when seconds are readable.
5.40
